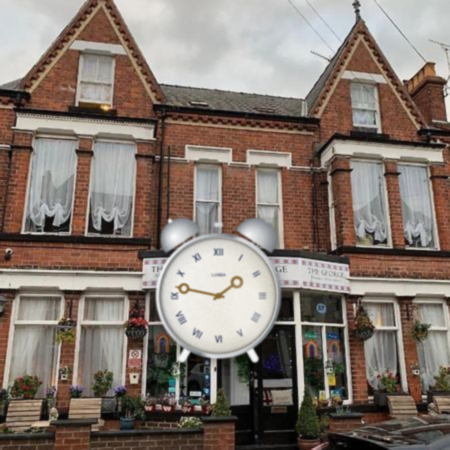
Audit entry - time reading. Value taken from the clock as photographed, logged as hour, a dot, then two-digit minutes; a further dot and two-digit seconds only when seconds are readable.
1.47
